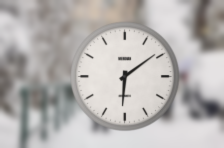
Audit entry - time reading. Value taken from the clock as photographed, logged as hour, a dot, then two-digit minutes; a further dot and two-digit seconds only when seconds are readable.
6.09
